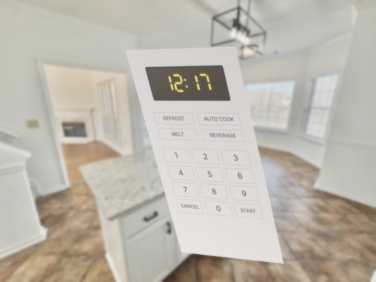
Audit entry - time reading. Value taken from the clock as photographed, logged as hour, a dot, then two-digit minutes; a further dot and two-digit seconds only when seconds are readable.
12.17
